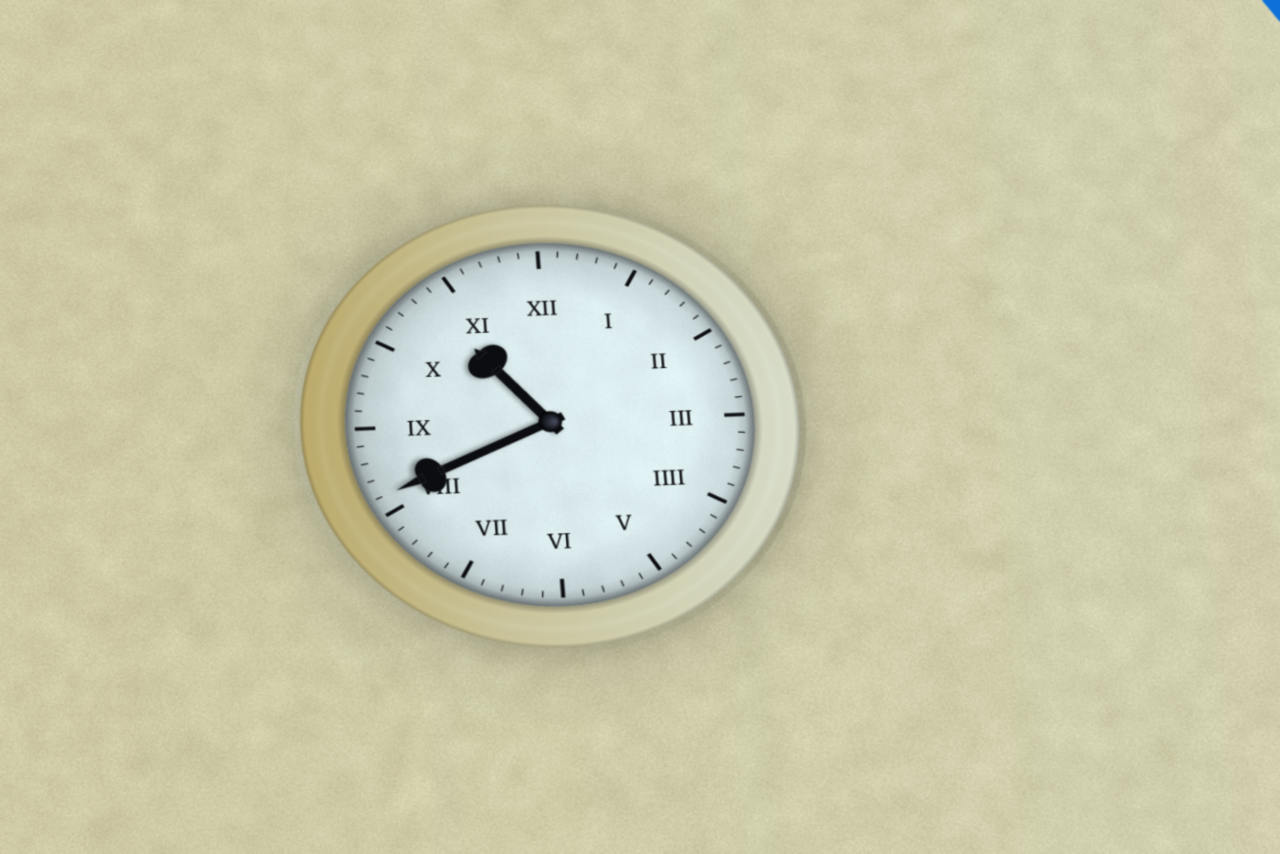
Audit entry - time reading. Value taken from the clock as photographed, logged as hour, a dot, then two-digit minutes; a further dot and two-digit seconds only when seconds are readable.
10.41
